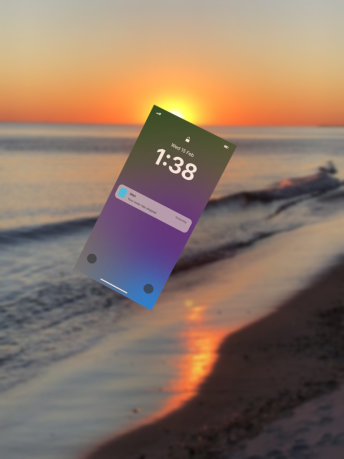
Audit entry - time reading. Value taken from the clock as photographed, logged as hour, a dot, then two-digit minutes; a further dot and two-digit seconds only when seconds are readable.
1.38
